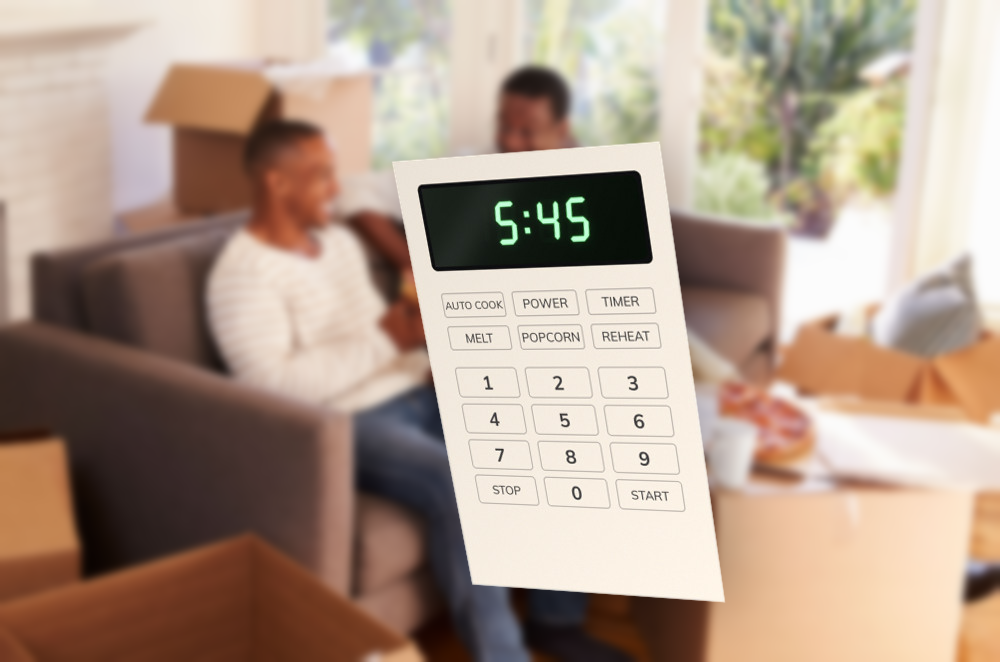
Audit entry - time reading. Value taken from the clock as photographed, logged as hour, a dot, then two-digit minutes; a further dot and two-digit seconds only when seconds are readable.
5.45
